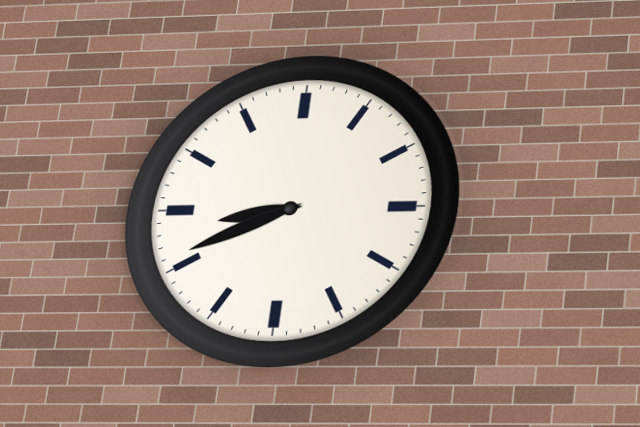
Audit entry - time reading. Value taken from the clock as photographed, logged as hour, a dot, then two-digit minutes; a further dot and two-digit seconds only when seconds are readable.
8.41
